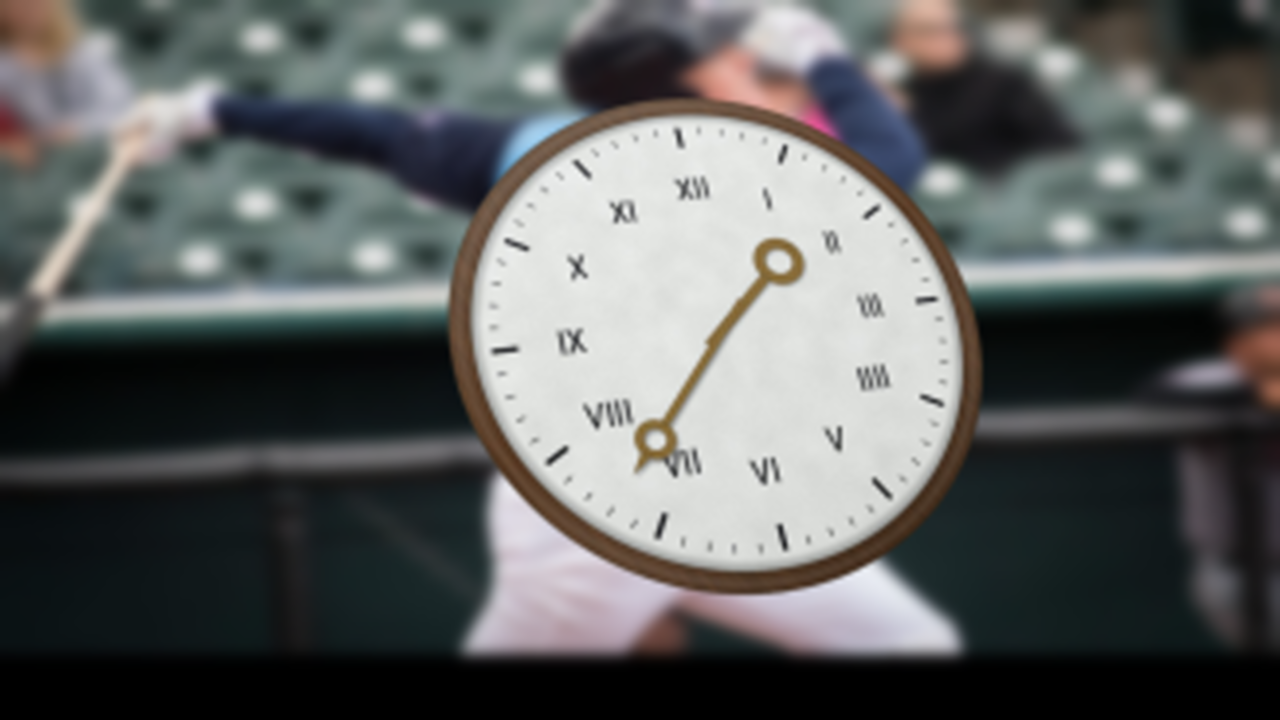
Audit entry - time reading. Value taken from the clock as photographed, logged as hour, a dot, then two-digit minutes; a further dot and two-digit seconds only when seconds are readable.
1.37
